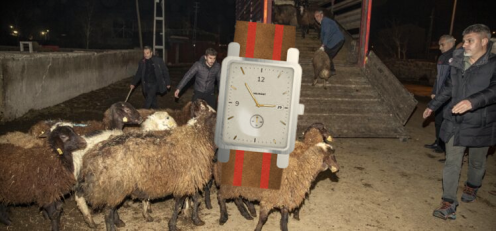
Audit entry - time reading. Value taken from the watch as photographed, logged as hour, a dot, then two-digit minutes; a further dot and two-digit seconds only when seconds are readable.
2.54
